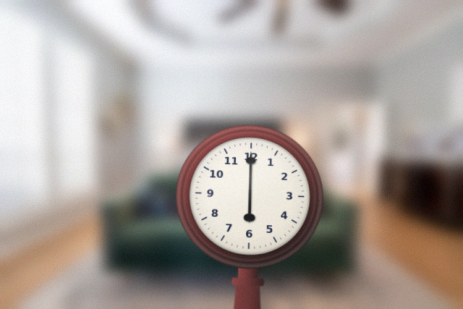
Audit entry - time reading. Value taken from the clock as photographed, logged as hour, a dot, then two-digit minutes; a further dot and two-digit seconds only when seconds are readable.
6.00
